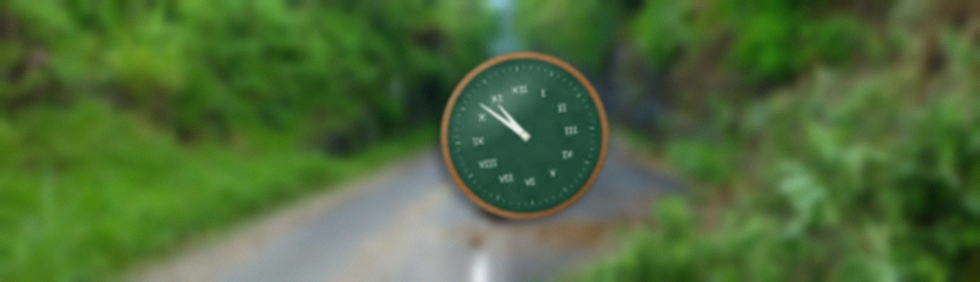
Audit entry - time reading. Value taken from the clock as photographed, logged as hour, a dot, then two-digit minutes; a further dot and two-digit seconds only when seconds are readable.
10.52
